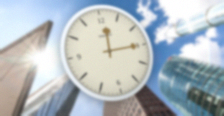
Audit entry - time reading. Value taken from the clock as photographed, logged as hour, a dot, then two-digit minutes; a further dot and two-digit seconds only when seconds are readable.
12.15
